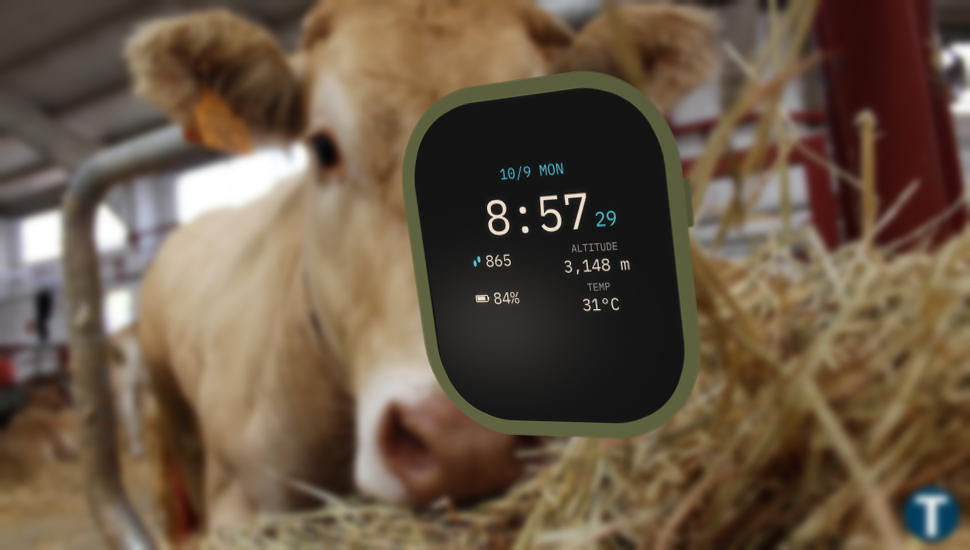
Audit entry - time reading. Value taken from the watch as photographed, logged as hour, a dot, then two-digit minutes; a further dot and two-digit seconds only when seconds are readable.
8.57.29
